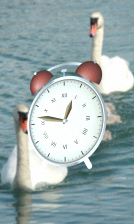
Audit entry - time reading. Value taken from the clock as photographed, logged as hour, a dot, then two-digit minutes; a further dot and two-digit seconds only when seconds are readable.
12.47
